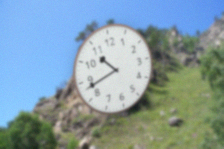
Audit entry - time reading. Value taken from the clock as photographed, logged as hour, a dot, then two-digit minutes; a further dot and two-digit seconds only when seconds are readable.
10.43
